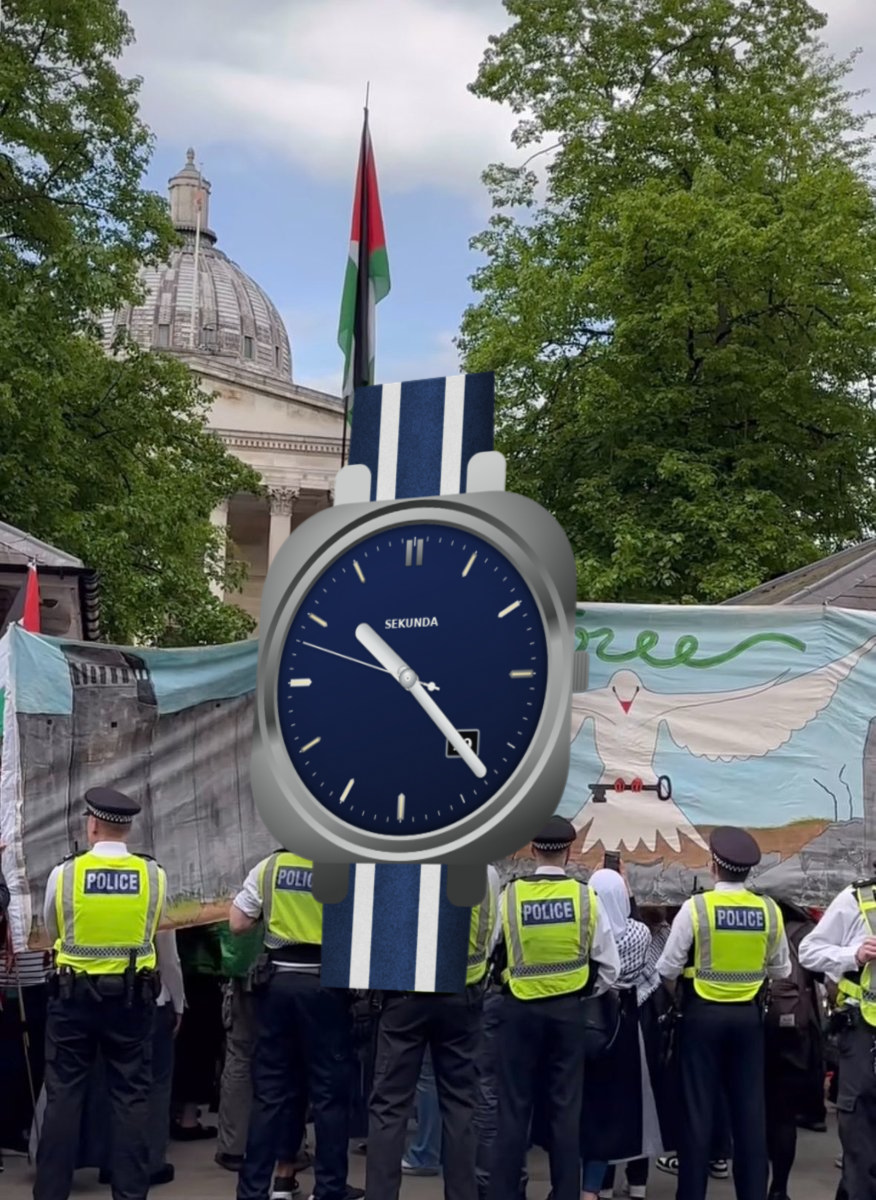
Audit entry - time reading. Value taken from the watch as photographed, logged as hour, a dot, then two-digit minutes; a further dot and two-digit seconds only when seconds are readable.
10.22.48
